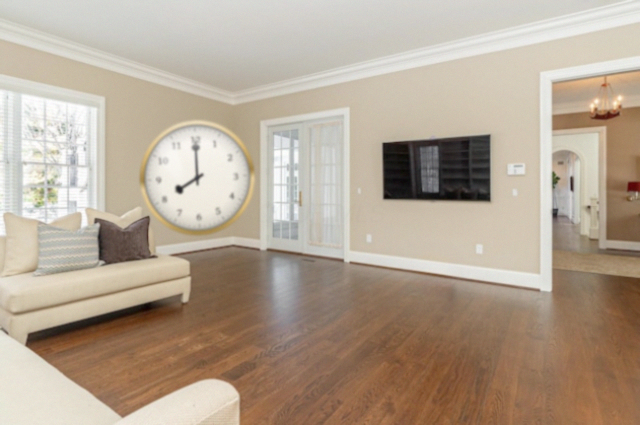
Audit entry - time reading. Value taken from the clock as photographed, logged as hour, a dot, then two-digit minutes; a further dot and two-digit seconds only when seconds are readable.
8.00
